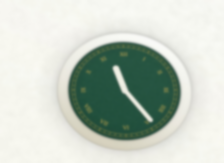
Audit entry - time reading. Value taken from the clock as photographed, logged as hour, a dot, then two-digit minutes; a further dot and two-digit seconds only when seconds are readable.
11.24
